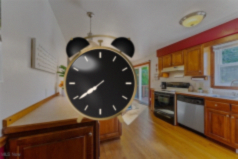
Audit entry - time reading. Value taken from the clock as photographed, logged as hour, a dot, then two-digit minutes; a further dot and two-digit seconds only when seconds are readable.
7.39
